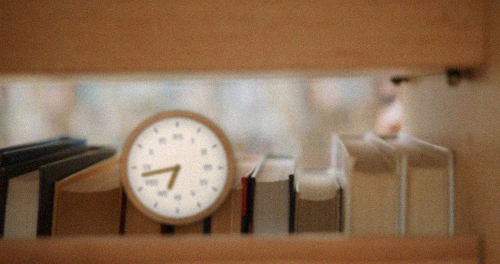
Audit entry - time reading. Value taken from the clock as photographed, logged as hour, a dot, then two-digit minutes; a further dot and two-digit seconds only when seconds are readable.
6.43
